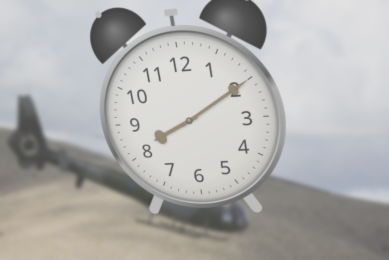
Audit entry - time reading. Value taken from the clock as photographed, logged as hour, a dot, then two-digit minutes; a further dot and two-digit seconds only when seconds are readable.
8.10
